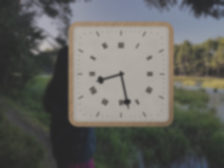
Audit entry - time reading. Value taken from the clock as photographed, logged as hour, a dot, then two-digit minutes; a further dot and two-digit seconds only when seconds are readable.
8.28
